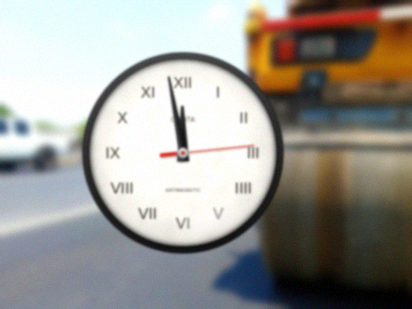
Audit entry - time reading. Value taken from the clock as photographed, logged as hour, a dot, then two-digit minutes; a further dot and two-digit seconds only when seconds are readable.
11.58.14
